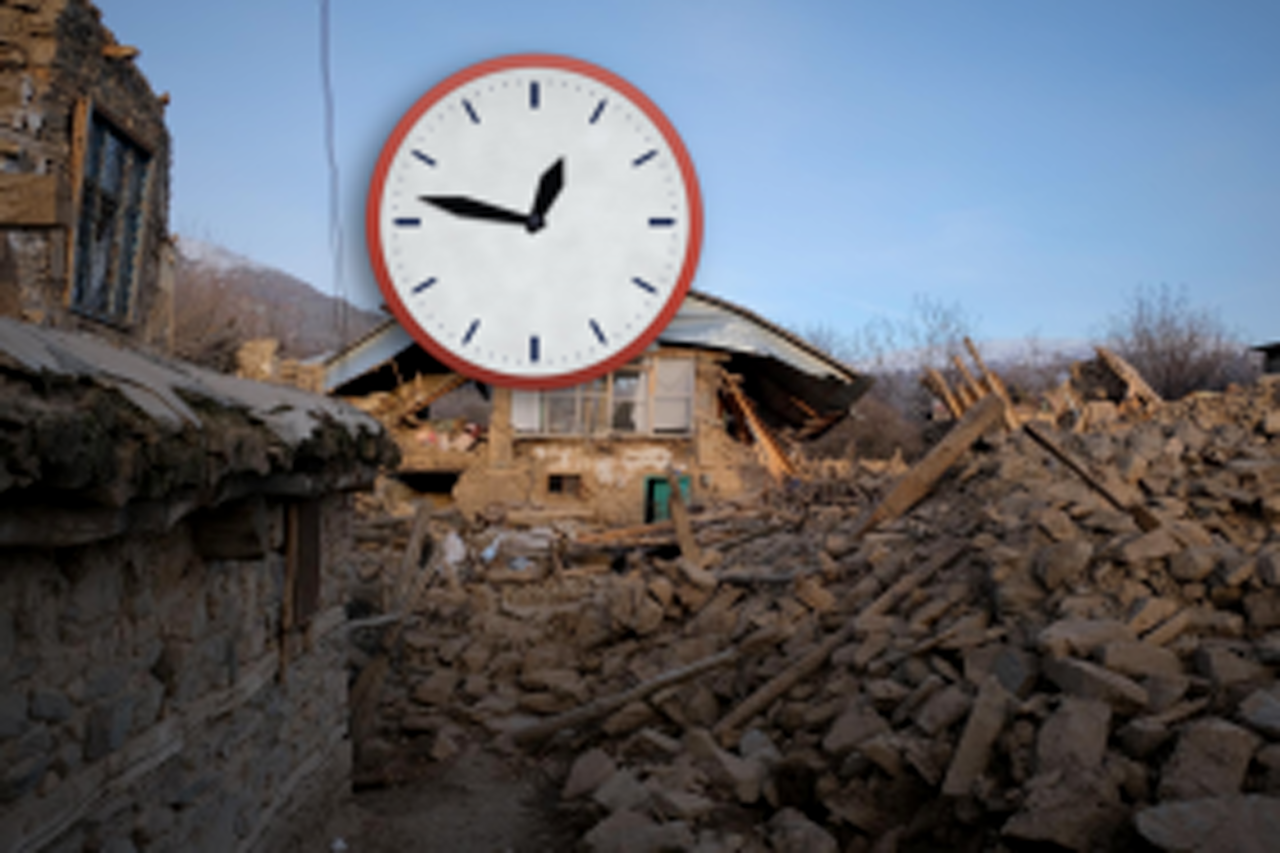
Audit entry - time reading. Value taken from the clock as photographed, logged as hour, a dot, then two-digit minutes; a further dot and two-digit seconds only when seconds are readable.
12.47
